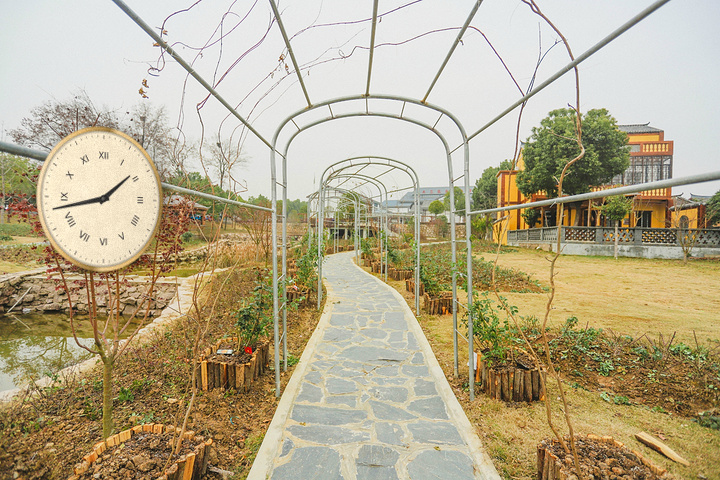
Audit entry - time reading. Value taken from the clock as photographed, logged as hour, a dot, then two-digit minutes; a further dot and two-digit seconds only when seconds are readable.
1.43
